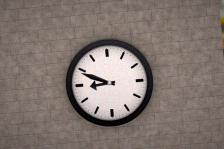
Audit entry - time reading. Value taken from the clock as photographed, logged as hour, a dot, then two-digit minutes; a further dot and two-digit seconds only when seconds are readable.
8.49
